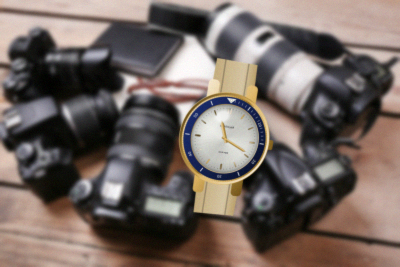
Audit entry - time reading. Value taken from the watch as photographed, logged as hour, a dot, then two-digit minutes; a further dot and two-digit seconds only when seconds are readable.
11.19
